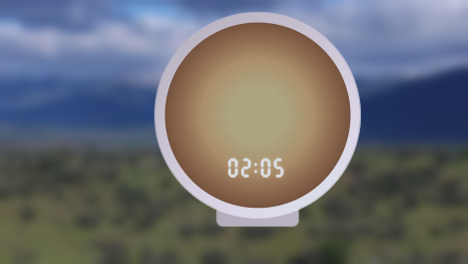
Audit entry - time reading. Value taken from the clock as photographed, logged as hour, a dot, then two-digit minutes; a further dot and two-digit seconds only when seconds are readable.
2.05
